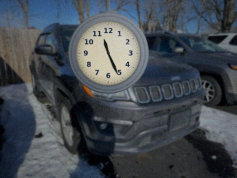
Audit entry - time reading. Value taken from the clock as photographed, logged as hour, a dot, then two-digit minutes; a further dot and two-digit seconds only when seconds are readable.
11.26
